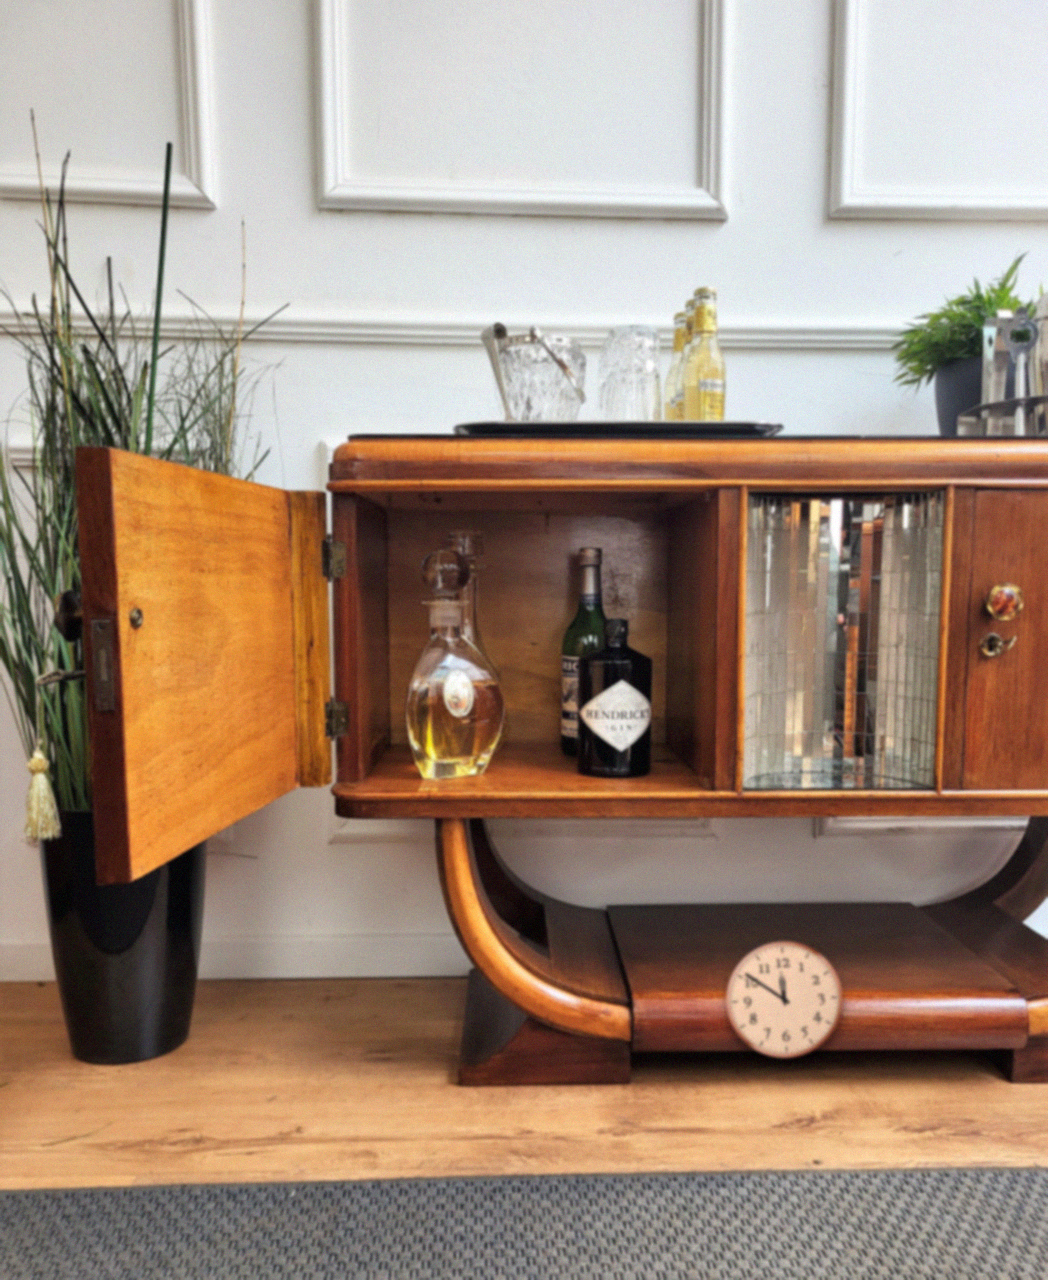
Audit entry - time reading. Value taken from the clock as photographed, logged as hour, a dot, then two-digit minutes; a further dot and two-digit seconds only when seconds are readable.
11.51
